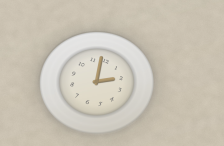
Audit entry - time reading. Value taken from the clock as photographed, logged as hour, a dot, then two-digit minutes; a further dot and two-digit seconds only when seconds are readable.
1.58
